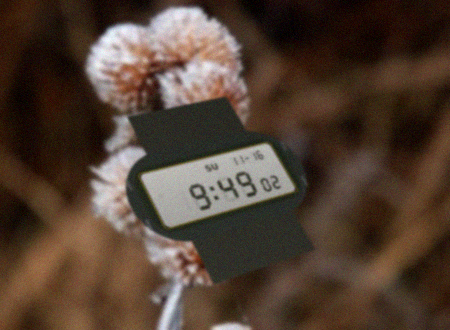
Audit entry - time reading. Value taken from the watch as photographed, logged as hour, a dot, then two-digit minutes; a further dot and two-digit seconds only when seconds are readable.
9.49.02
